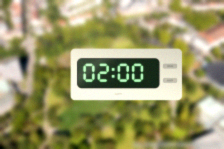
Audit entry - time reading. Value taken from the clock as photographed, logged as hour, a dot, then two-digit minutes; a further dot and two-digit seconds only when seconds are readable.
2.00
